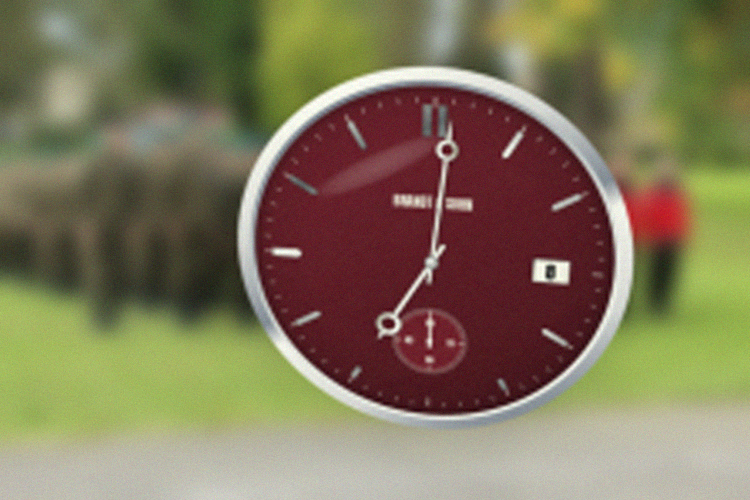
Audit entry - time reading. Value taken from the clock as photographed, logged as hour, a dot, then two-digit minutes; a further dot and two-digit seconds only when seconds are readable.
7.01
